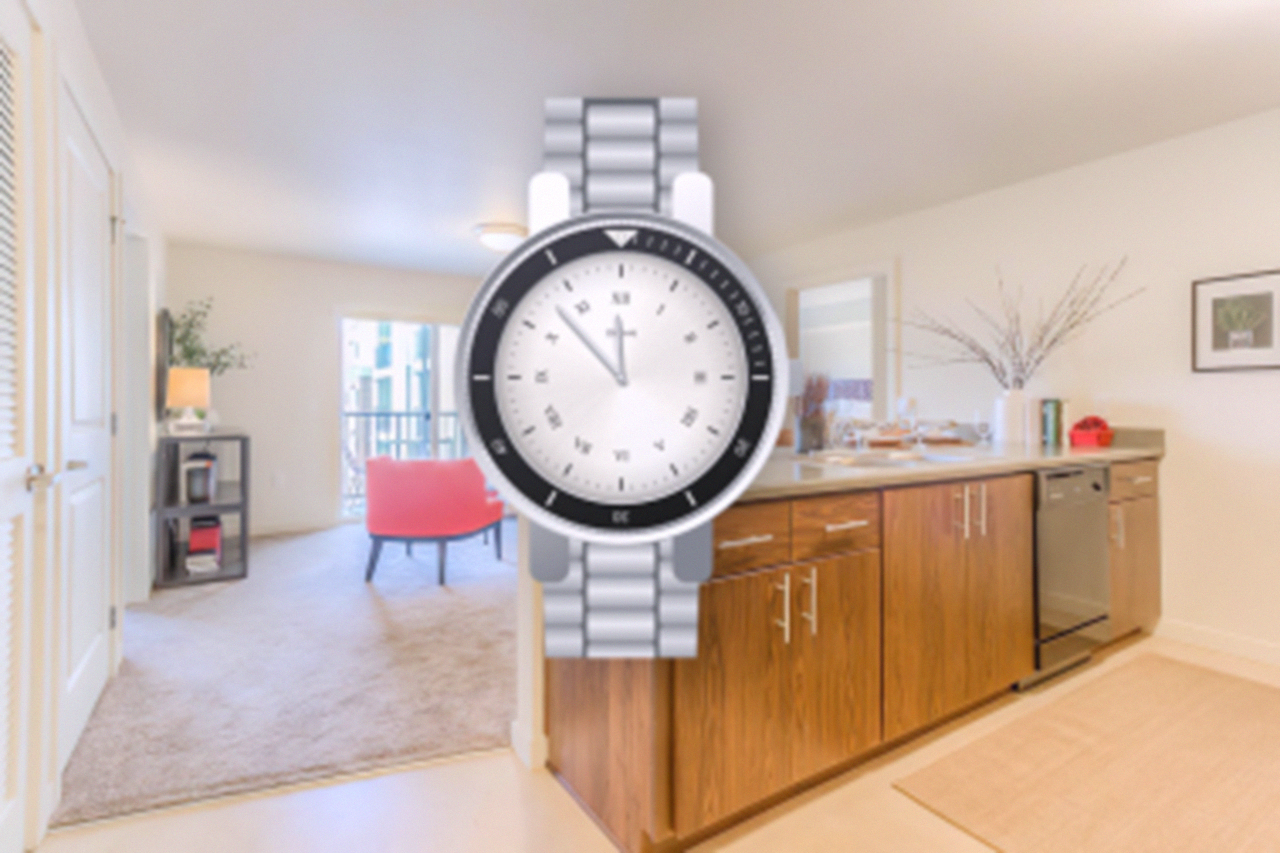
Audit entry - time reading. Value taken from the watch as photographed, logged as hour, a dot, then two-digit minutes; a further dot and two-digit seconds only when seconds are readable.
11.53
